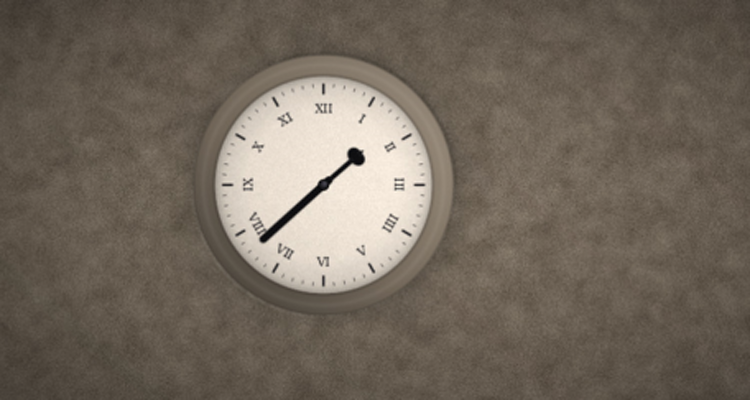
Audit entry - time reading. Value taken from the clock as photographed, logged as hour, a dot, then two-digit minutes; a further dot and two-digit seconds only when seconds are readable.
1.38
